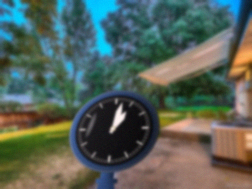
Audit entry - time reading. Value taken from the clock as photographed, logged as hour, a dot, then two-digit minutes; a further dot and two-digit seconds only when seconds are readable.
1.02
